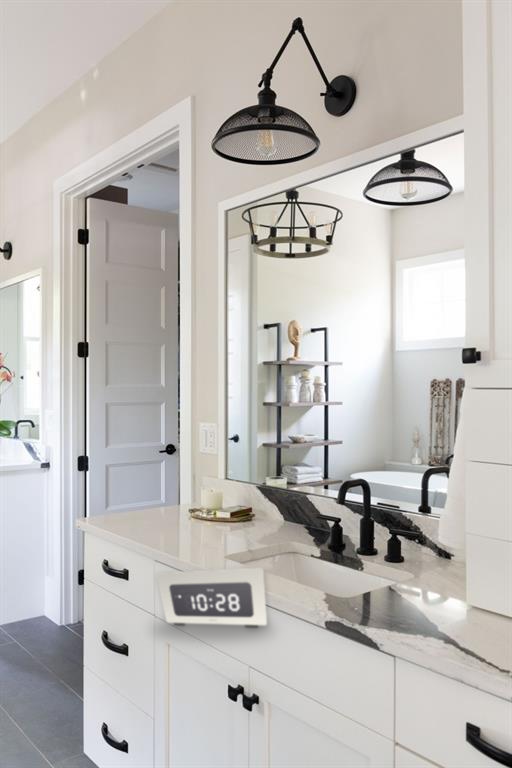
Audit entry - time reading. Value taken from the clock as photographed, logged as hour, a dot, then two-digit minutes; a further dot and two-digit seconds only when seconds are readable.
10.28
